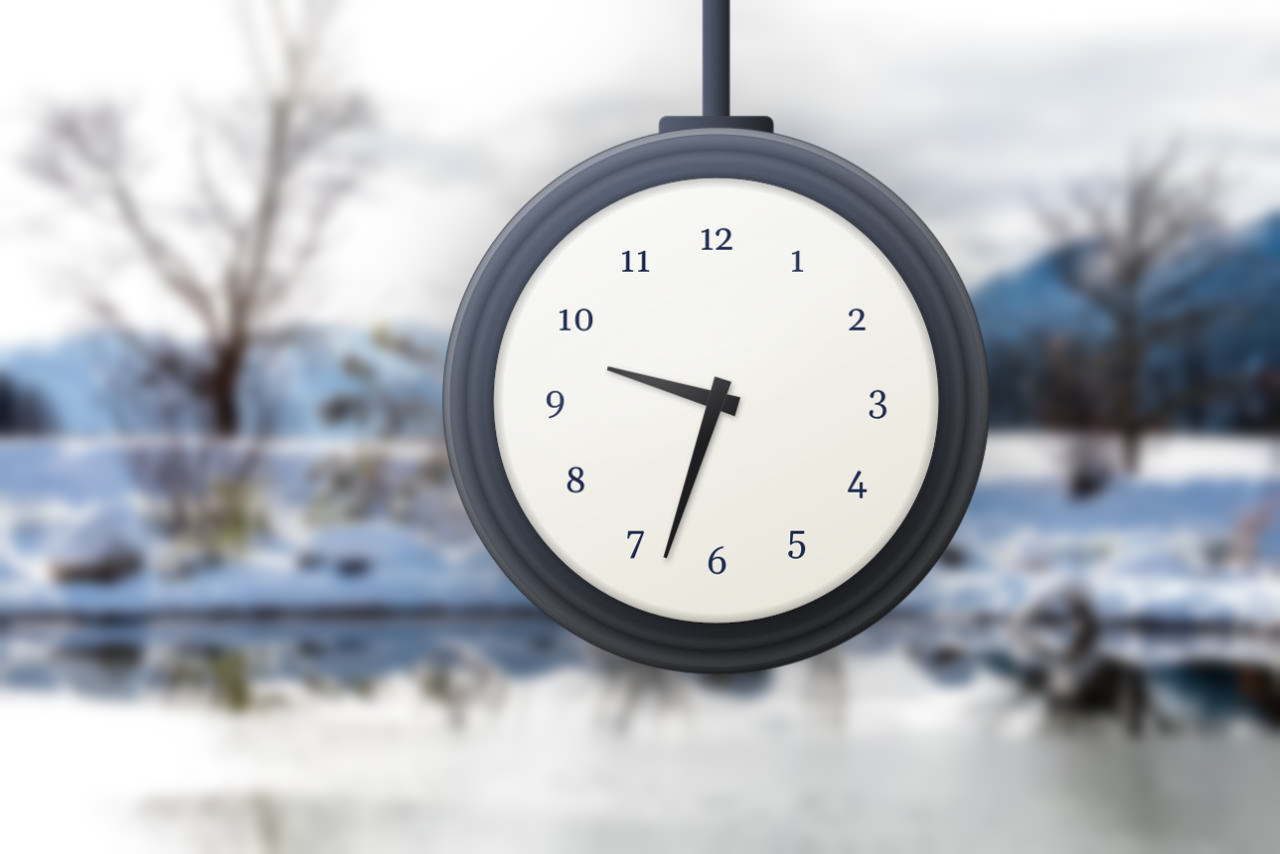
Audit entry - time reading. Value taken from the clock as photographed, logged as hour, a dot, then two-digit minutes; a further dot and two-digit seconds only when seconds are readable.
9.33
